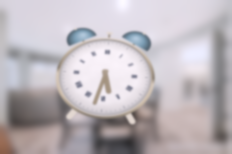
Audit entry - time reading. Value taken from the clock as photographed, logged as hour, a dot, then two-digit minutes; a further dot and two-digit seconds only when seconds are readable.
5.32
